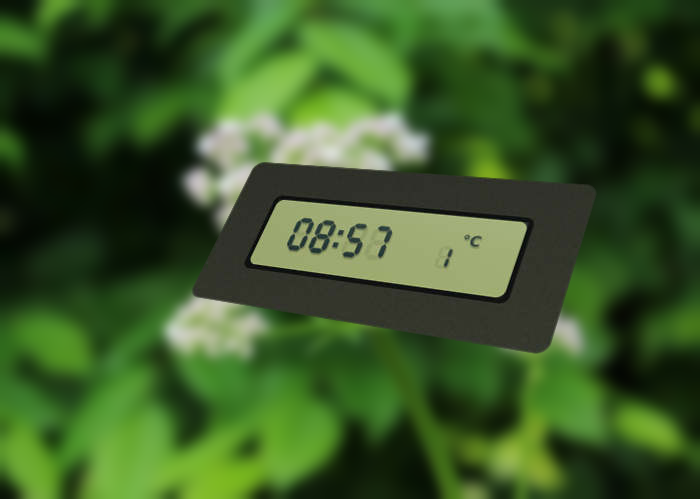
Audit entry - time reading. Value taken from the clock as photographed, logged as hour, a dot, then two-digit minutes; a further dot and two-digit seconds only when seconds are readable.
8.57
